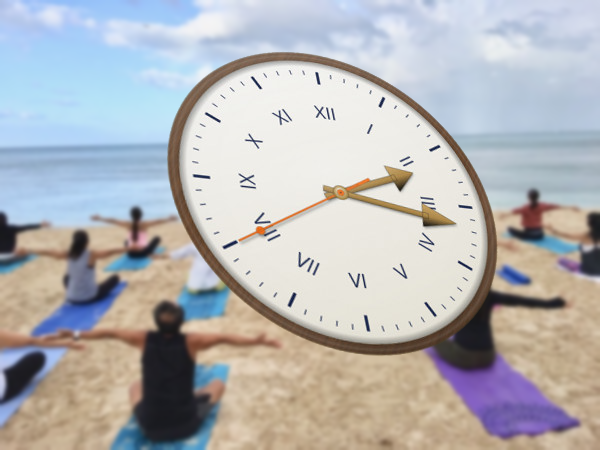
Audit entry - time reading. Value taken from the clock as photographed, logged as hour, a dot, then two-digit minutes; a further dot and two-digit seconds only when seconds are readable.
2.16.40
